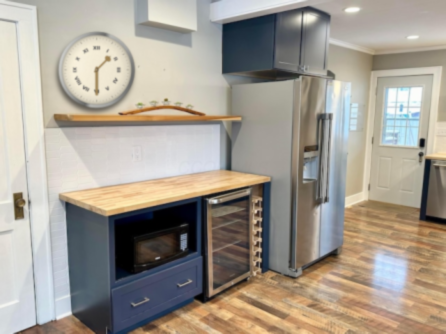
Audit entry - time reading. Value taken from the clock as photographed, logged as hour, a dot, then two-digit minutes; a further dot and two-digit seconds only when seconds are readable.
1.30
